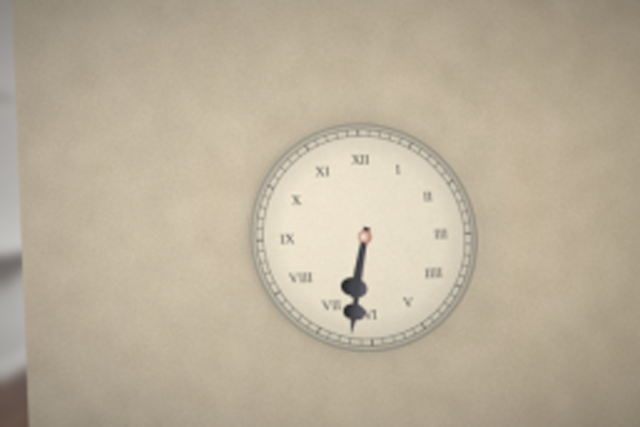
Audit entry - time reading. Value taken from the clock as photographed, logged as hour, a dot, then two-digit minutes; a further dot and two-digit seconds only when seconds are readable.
6.32
